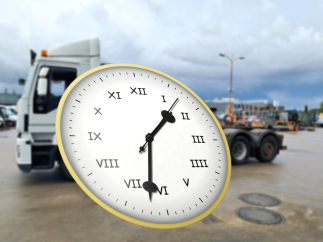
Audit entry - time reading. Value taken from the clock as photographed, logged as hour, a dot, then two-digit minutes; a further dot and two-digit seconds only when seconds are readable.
1.32.07
